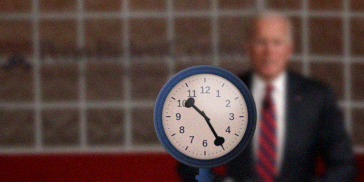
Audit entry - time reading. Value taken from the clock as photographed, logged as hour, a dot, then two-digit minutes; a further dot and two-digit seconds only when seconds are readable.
10.25
